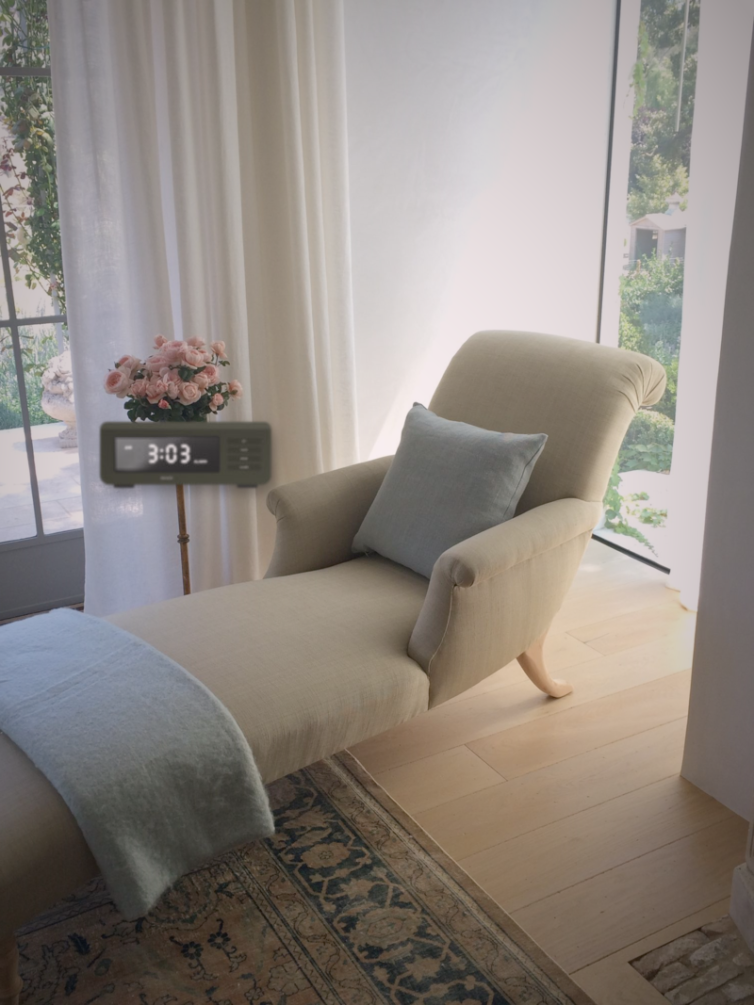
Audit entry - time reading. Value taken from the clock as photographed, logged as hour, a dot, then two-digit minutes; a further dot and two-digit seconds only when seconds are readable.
3.03
